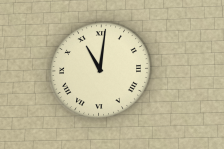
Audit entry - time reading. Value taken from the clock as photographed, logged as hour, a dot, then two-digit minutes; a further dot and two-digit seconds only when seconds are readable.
11.01
